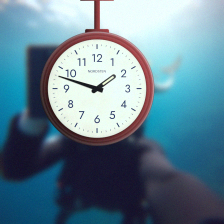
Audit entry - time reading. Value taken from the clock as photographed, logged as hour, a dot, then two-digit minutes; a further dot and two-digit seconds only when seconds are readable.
1.48
